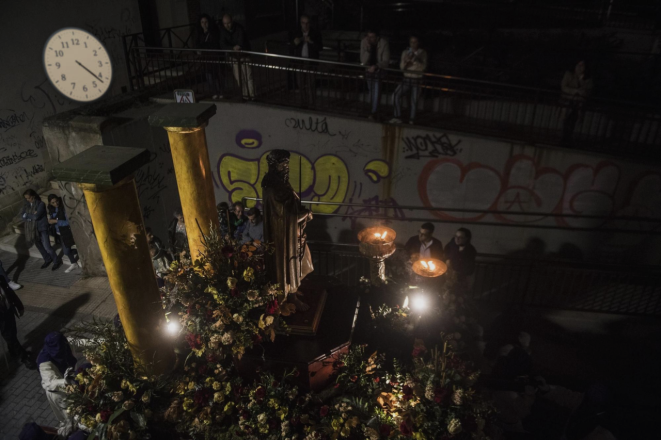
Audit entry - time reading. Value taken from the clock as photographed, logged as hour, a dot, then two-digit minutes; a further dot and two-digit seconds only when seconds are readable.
4.22
